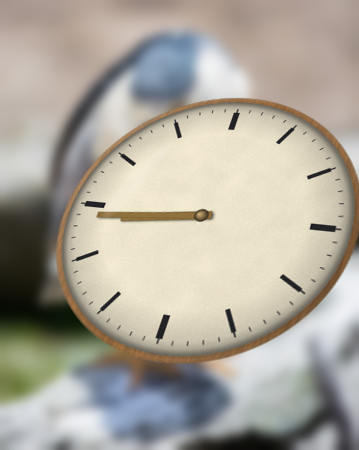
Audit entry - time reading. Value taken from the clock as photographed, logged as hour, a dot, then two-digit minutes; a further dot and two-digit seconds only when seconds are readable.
8.44
